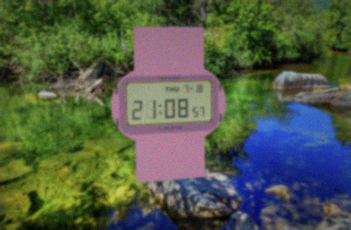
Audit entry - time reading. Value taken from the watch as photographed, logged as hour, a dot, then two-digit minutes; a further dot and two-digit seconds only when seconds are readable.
21.08
